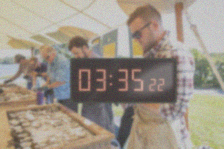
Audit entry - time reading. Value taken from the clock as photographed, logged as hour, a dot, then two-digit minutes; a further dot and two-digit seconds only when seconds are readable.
3.35.22
